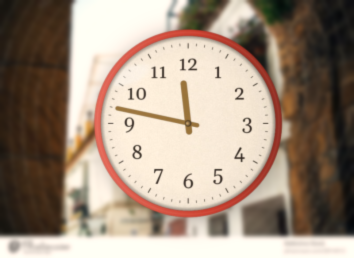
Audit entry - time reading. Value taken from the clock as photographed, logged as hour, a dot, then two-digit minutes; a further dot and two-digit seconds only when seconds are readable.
11.47
